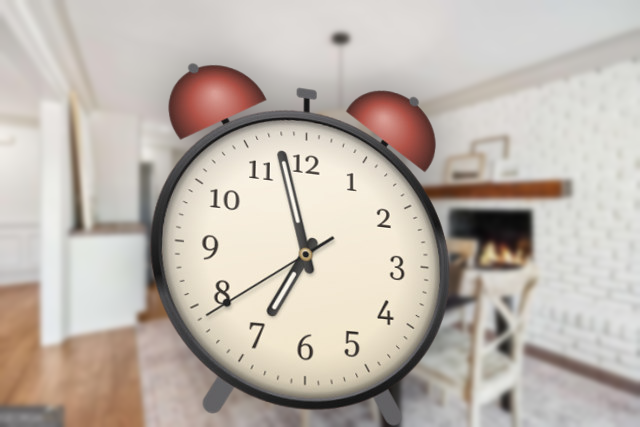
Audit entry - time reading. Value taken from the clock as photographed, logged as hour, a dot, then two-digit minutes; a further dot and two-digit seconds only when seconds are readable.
6.57.39
